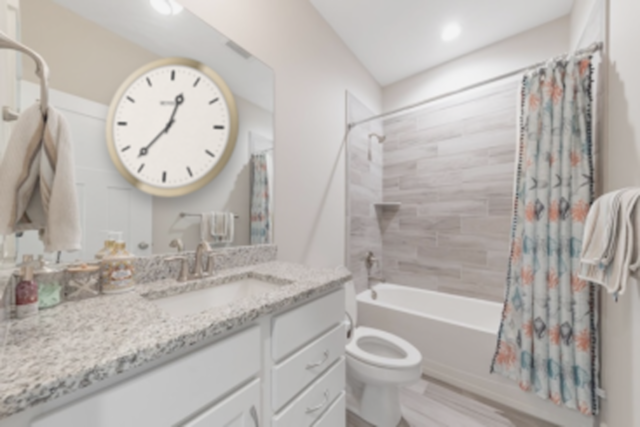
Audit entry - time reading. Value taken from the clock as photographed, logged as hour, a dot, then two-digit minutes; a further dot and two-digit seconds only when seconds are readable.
12.37
